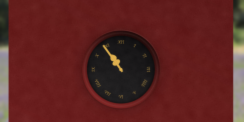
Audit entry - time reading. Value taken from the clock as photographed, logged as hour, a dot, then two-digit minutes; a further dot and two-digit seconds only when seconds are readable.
10.54
